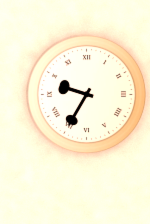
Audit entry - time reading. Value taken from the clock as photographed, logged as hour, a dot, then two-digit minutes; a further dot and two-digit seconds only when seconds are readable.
9.35
